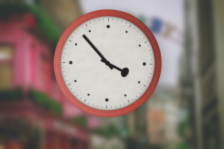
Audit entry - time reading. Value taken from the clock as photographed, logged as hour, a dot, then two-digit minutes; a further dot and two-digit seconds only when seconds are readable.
3.53
